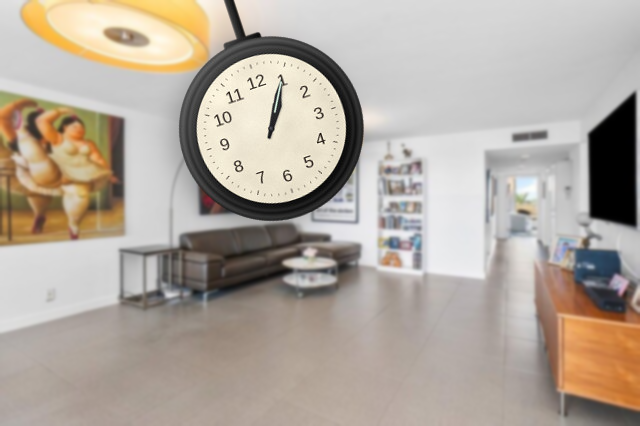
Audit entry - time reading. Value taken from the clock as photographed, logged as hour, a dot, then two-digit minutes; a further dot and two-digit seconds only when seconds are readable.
1.05
